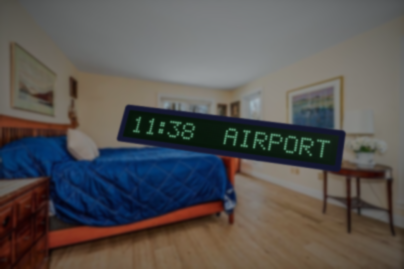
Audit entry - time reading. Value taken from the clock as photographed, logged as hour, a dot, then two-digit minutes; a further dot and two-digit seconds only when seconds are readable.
11.38
